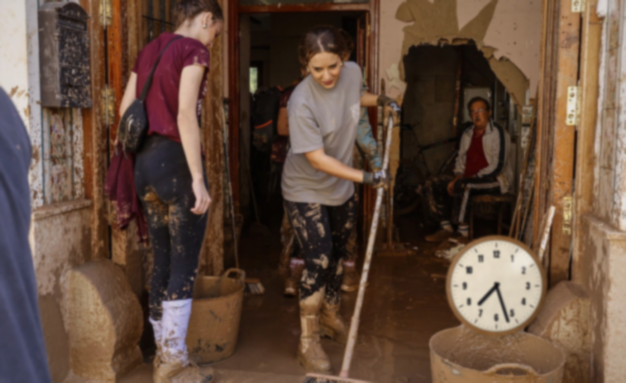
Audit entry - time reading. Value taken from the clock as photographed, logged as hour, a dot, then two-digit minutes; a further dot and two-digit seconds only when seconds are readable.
7.27
